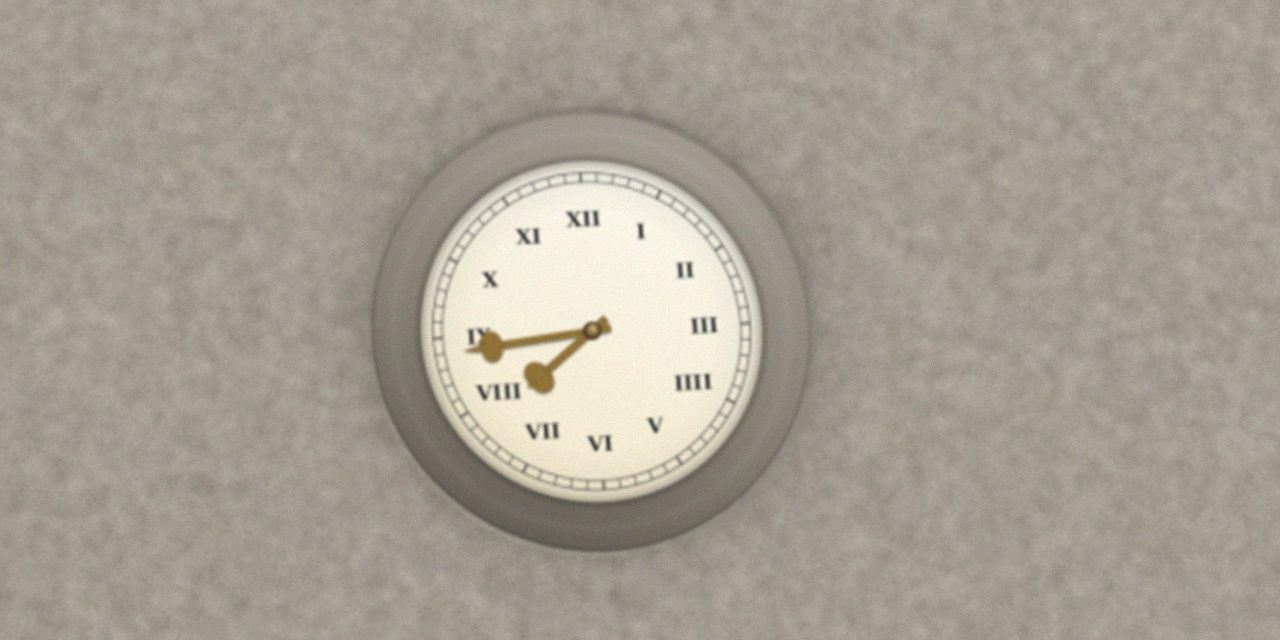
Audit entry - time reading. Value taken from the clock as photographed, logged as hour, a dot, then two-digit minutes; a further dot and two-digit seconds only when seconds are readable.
7.44
